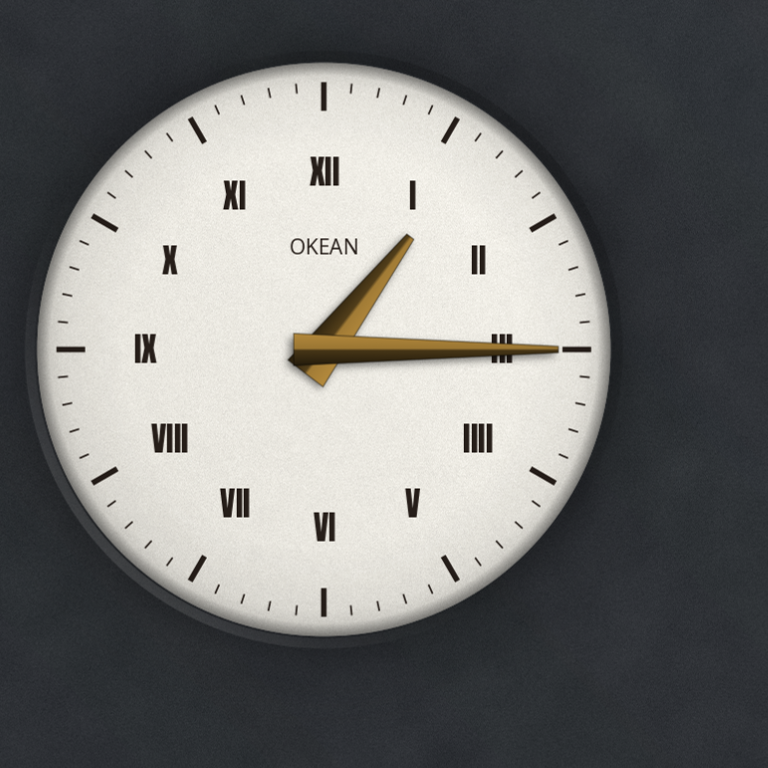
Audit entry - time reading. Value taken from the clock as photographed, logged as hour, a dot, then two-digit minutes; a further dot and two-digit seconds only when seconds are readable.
1.15
